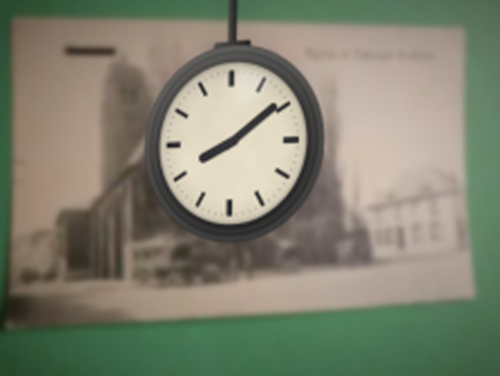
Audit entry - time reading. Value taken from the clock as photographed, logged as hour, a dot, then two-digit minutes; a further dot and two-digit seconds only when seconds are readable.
8.09
